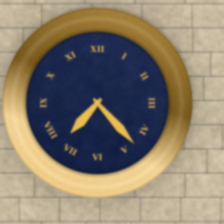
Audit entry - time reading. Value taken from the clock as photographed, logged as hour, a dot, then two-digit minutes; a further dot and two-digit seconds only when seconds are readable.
7.23
